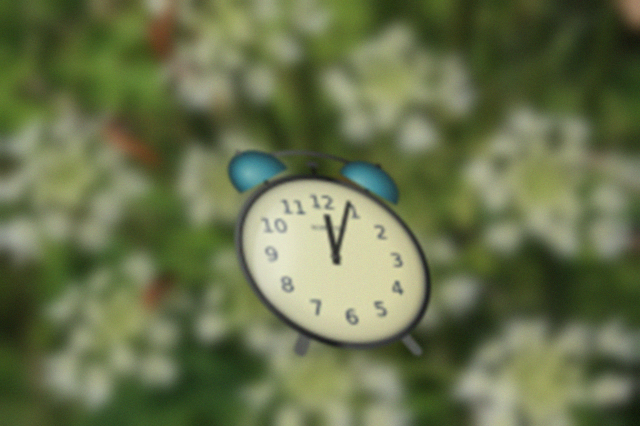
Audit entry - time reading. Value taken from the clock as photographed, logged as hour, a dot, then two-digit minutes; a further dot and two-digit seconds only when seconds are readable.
12.04
